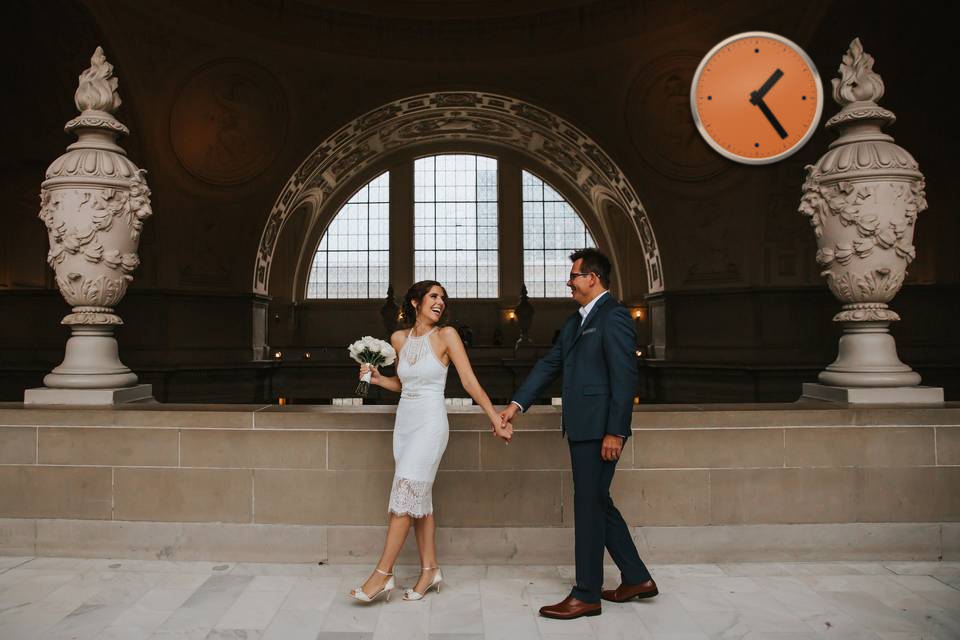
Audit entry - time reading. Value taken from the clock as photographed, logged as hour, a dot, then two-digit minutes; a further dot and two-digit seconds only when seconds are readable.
1.24
